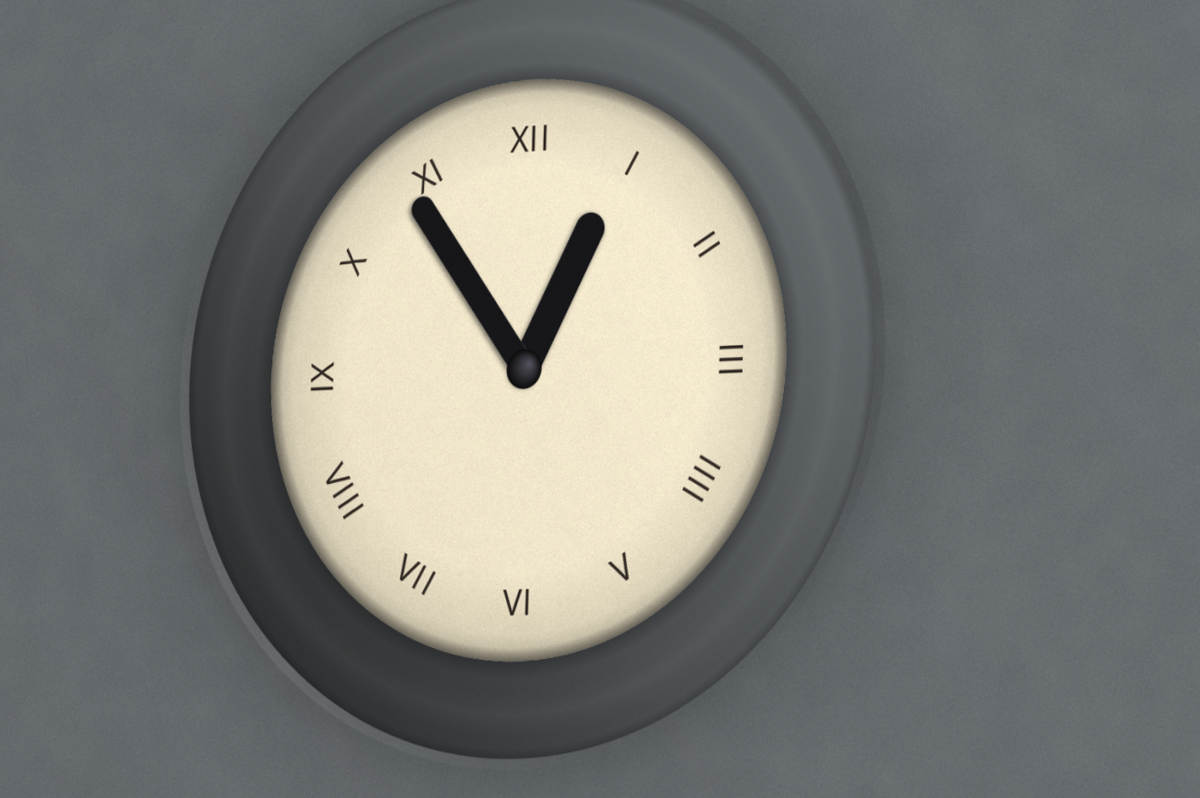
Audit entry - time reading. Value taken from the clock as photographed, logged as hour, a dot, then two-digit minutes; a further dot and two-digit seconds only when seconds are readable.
12.54
